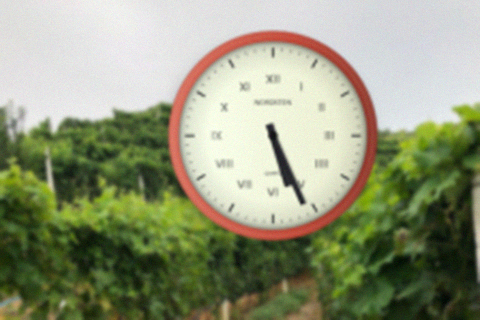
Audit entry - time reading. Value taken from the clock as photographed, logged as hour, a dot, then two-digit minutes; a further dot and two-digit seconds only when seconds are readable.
5.26
